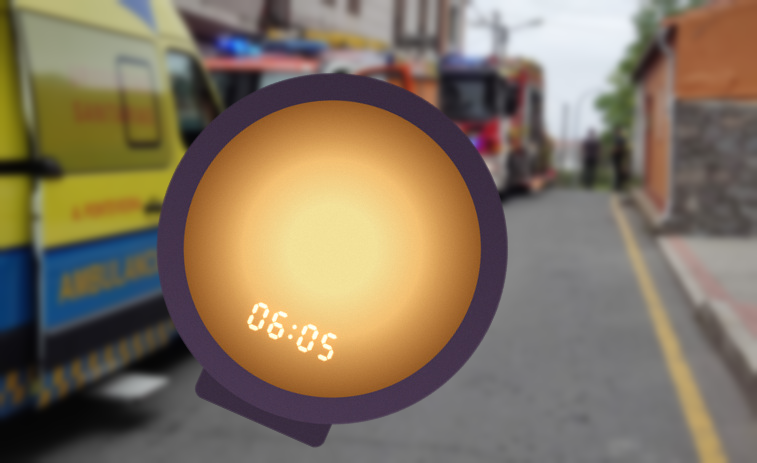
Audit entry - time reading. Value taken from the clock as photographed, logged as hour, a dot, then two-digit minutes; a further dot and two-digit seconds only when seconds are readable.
6.05
